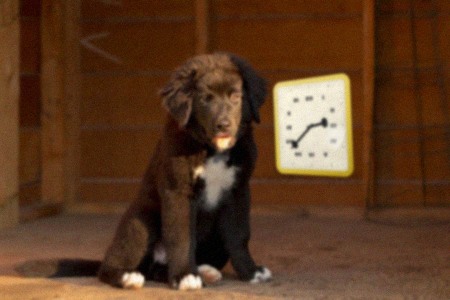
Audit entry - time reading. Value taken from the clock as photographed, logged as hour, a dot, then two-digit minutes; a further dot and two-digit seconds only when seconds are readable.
2.38
